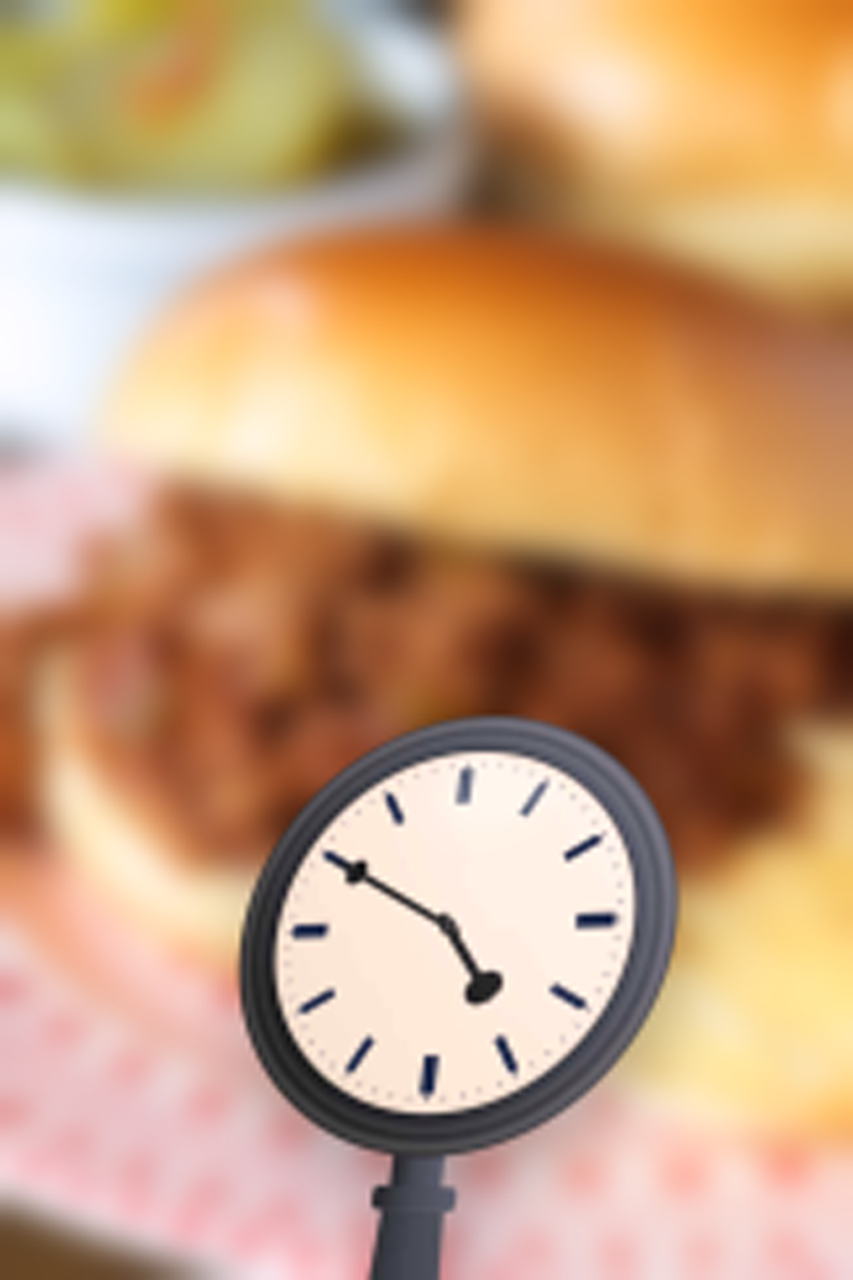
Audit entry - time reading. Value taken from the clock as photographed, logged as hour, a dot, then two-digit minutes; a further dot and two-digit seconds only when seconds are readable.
4.50
